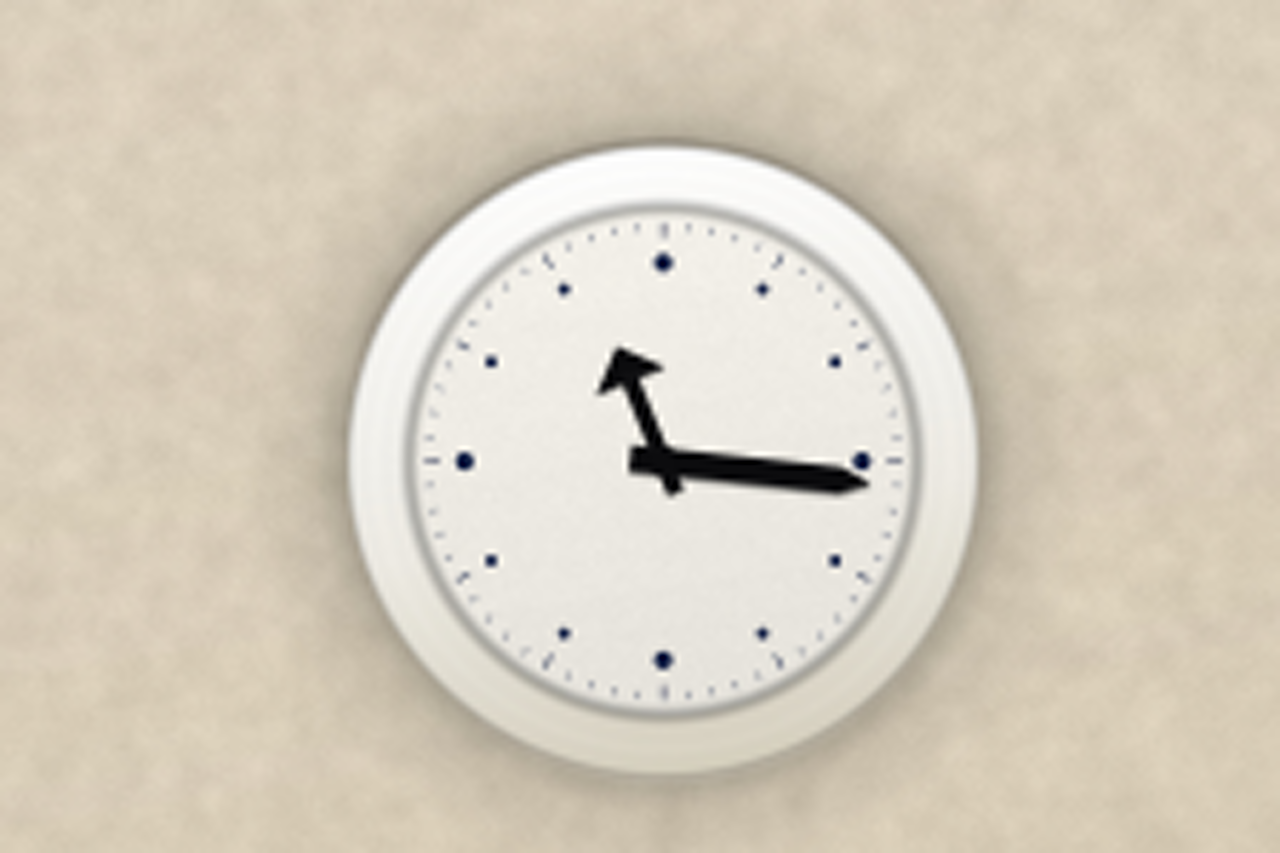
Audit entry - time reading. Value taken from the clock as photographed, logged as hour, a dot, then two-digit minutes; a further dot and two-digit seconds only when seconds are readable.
11.16
